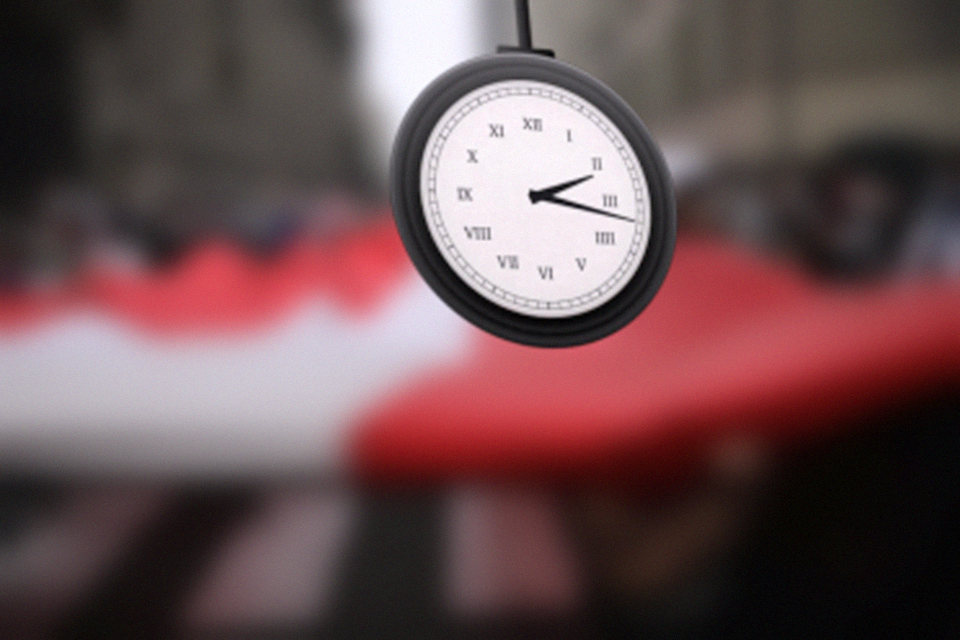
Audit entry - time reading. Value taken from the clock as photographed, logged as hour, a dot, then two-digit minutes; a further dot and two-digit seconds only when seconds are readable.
2.17
